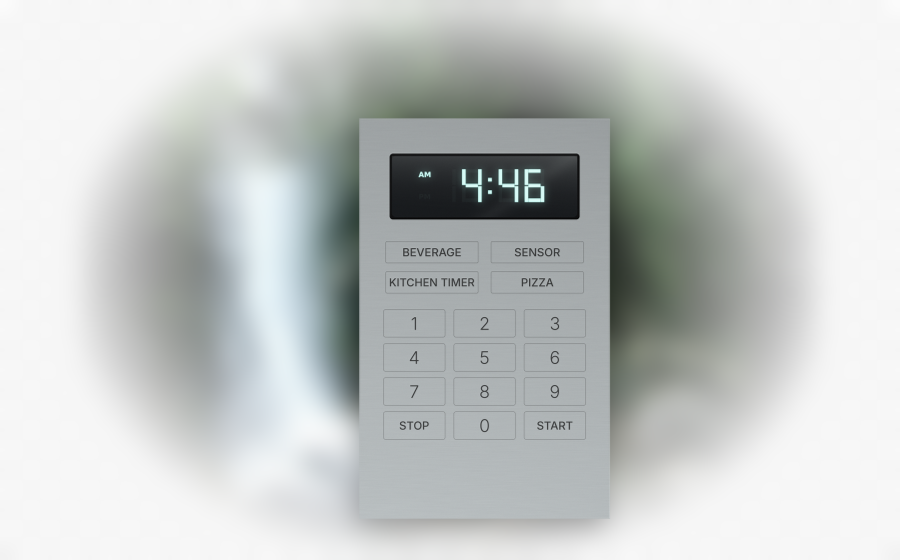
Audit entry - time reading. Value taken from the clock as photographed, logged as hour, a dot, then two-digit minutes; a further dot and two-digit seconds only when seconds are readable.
4.46
